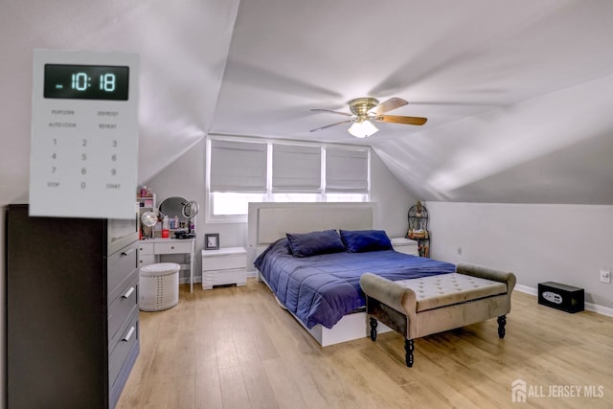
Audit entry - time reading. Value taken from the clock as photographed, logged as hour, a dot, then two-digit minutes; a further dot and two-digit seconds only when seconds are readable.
10.18
